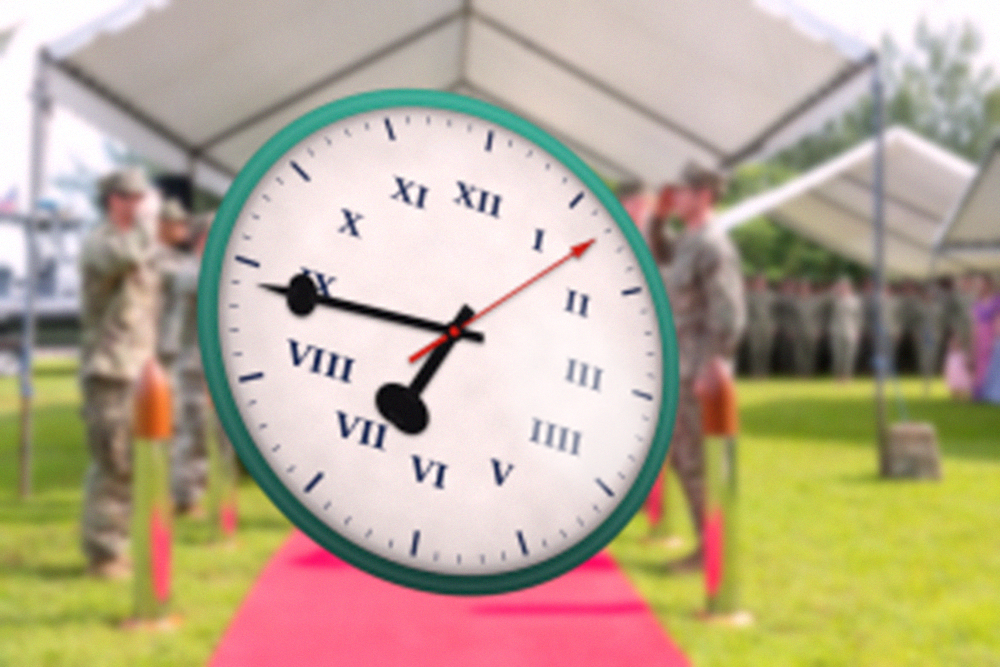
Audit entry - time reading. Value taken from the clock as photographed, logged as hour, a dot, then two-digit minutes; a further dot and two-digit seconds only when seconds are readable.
6.44.07
